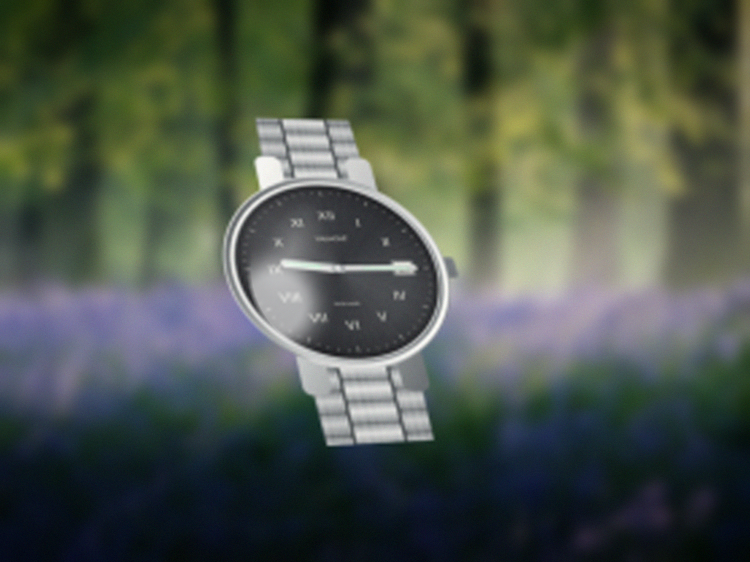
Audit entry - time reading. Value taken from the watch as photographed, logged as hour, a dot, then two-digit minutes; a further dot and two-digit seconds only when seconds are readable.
9.15
